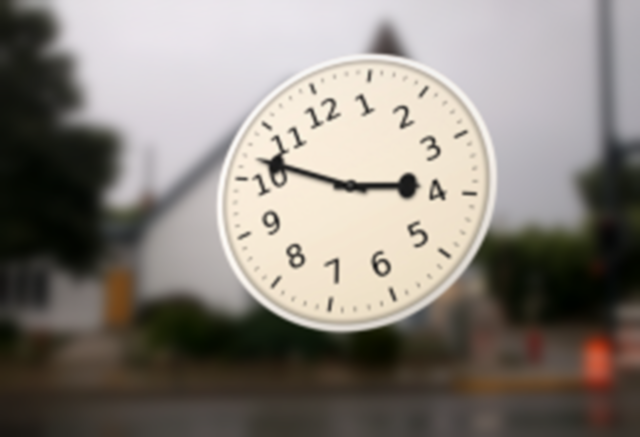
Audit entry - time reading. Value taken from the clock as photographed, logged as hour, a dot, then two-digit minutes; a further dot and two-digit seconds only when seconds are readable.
3.52
